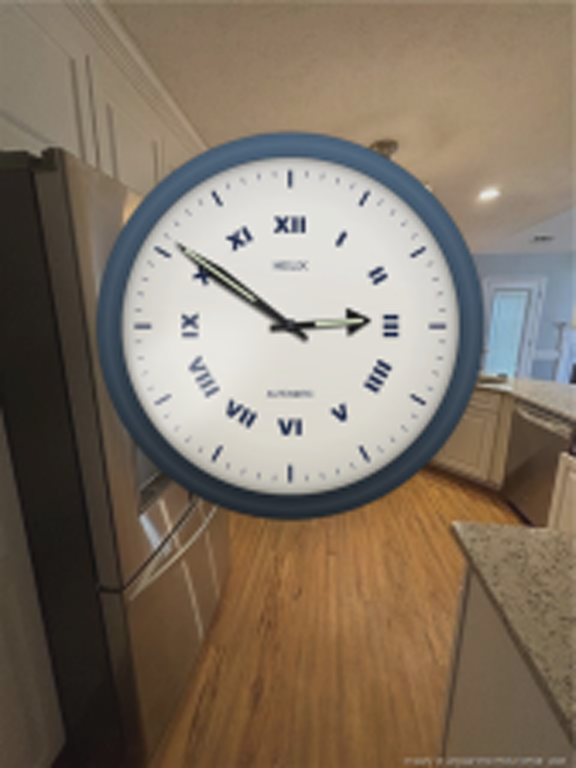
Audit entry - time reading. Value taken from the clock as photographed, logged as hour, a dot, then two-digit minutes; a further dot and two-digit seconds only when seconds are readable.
2.51
